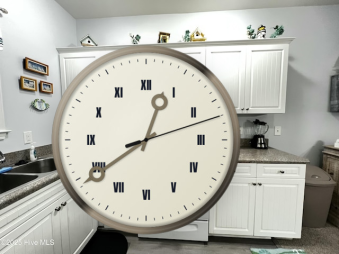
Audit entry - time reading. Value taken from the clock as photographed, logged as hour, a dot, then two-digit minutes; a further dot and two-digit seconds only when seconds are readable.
12.39.12
